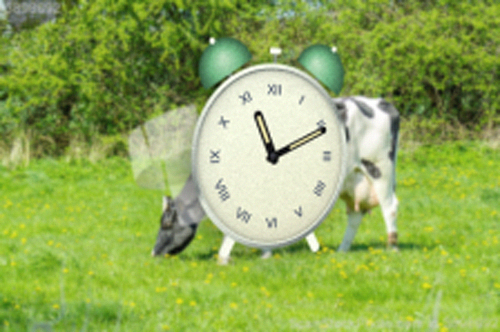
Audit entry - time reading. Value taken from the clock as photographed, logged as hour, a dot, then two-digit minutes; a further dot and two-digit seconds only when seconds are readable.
11.11
